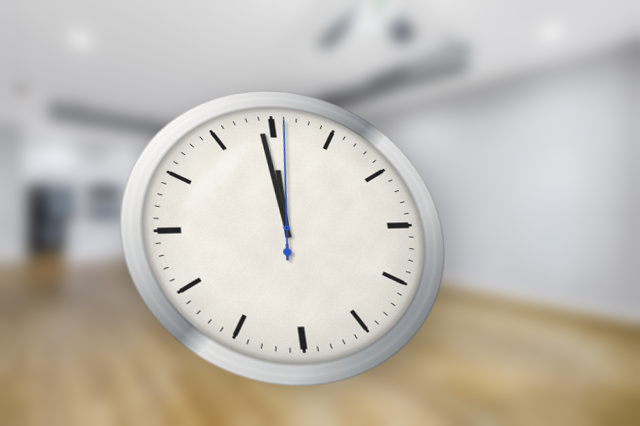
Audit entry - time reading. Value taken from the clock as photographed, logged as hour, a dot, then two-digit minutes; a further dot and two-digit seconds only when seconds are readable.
11.59.01
